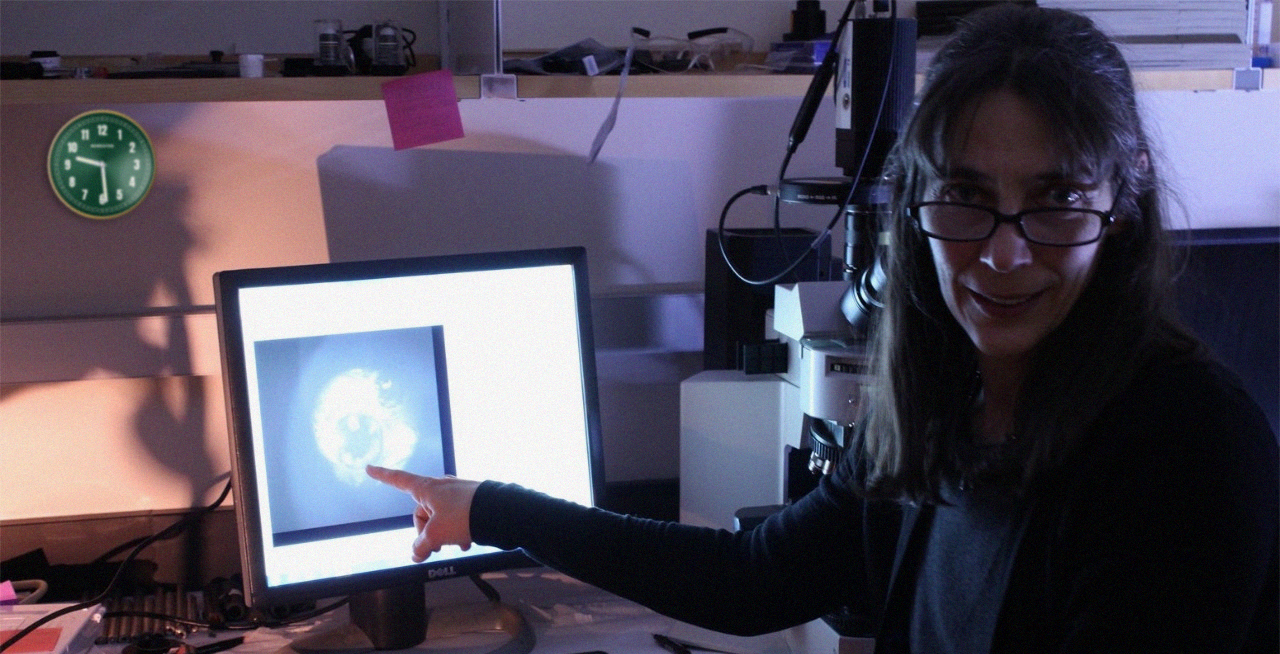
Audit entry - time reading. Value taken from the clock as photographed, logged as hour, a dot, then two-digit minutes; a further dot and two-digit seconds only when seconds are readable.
9.29
